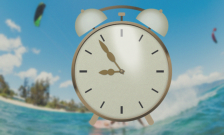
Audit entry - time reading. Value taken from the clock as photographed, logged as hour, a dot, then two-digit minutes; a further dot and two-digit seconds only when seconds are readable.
8.54
